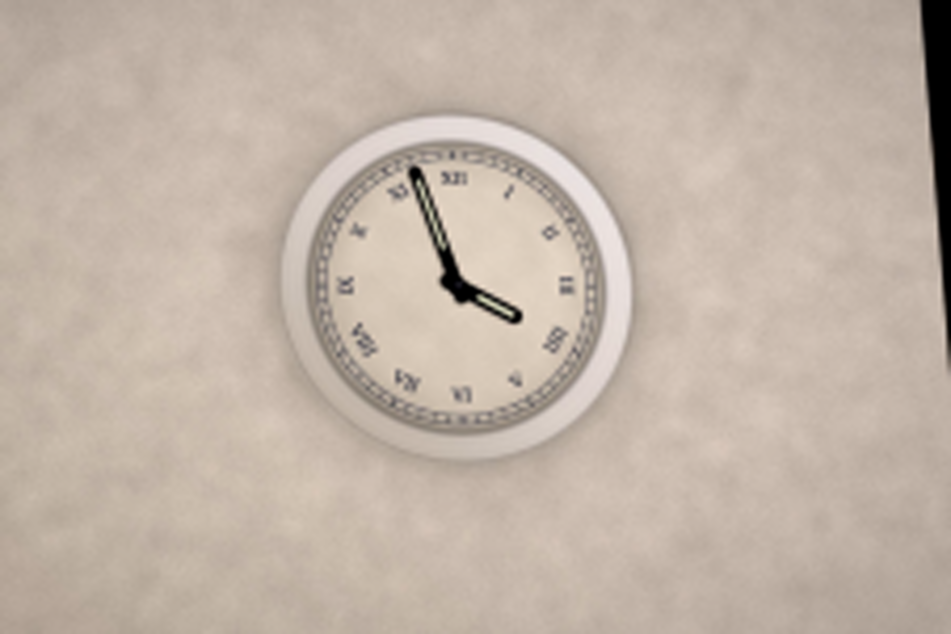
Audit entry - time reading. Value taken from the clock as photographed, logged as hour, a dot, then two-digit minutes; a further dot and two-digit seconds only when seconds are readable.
3.57
